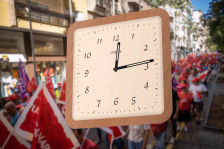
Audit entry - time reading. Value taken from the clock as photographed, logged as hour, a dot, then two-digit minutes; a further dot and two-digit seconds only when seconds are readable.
12.14
